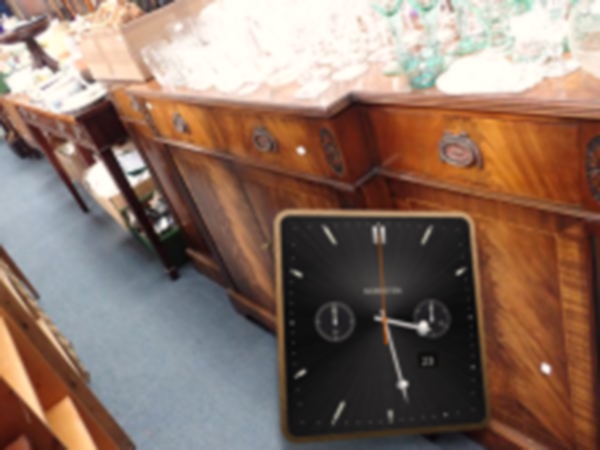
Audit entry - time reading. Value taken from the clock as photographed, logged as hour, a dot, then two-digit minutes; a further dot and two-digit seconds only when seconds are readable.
3.28
